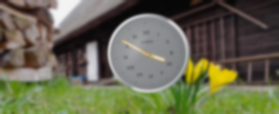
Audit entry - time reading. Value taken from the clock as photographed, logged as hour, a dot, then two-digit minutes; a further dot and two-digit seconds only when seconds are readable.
3.51
